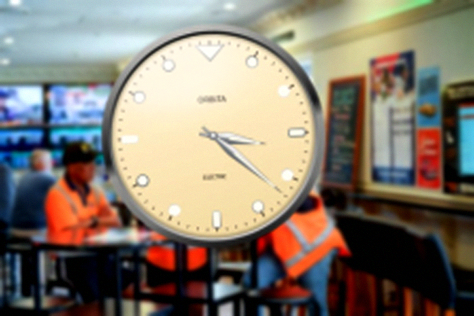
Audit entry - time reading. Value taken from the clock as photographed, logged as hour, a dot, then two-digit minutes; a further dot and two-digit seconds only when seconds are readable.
3.22
